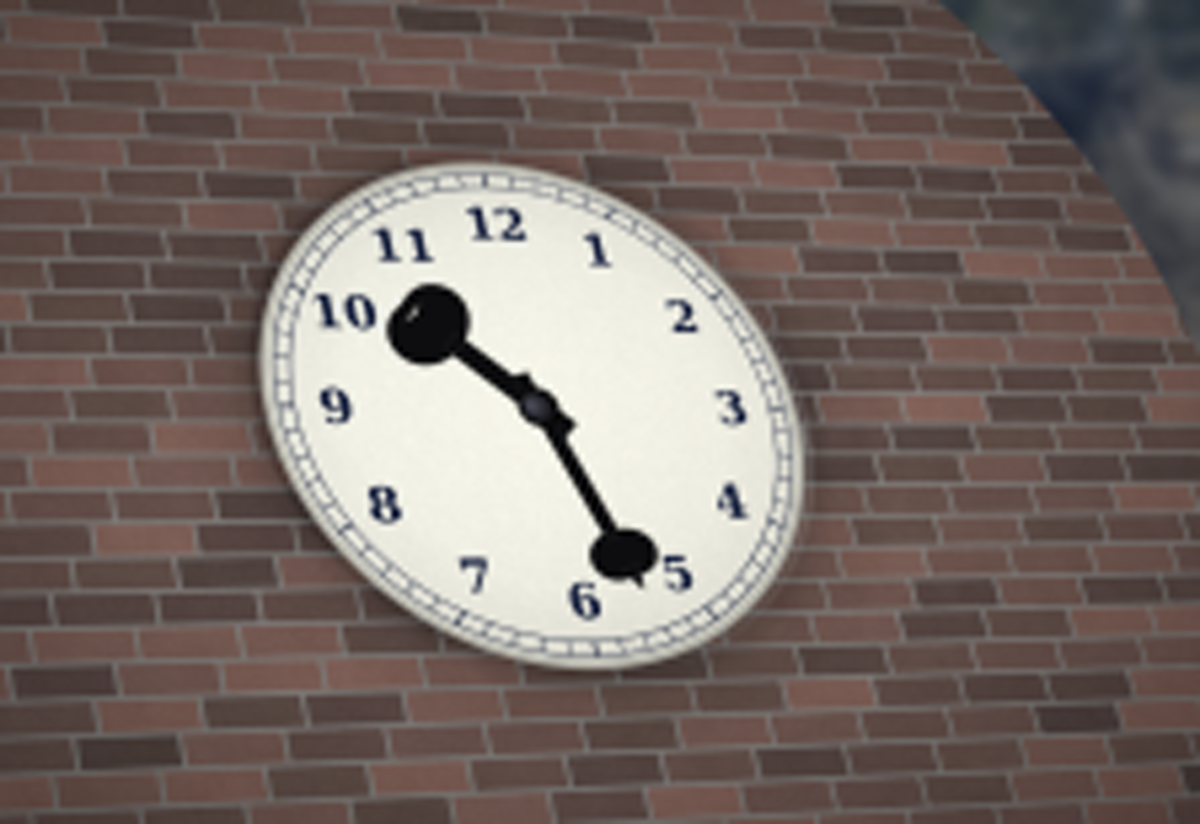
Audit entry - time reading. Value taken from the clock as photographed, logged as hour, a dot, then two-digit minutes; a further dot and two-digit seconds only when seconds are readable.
10.27
